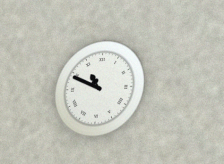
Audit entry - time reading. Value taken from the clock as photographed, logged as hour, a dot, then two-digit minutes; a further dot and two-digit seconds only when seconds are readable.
10.49
